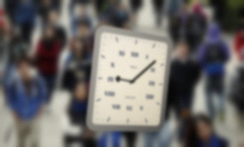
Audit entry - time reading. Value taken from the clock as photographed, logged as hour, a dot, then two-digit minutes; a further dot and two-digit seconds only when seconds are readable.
9.08
